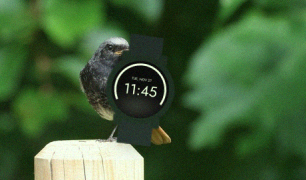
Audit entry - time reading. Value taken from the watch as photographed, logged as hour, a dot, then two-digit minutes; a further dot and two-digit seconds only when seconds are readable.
11.45
